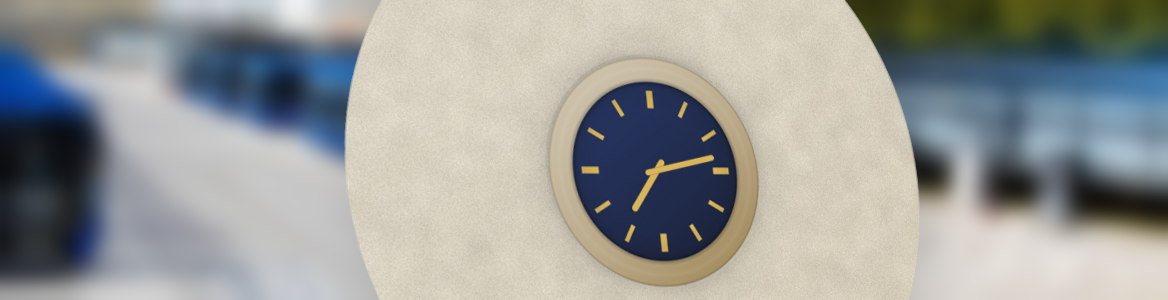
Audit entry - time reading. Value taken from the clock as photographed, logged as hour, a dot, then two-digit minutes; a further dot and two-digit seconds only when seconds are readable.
7.13
